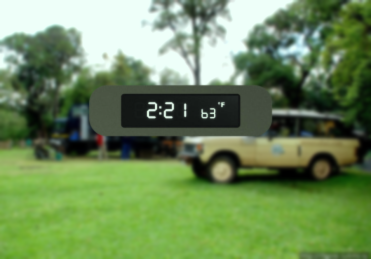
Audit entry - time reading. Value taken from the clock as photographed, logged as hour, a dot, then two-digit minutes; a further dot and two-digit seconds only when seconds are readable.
2.21
